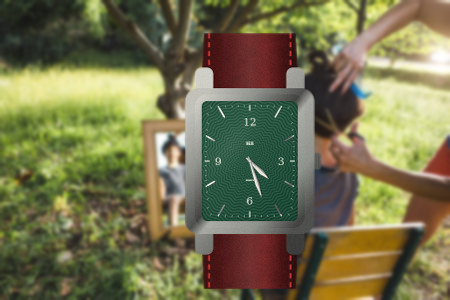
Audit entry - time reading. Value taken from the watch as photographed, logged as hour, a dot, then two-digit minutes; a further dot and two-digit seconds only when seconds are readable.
4.27
